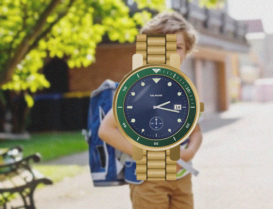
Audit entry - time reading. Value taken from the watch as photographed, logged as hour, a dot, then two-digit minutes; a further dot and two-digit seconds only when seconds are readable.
2.17
